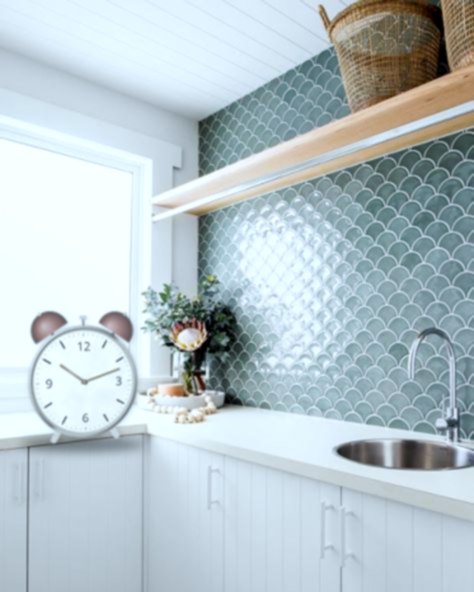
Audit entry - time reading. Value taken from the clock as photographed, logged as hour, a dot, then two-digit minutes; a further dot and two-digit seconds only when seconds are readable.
10.12
